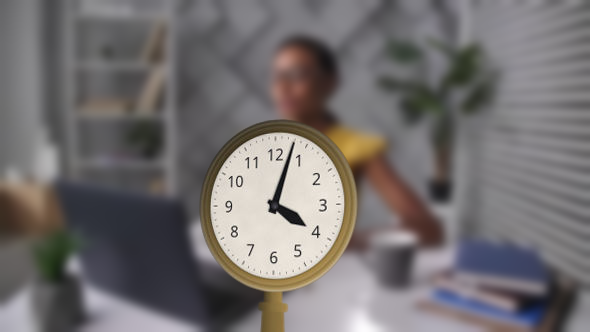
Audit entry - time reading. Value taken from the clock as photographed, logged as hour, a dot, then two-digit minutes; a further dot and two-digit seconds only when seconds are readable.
4.03
